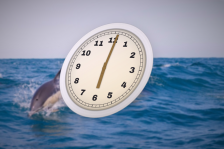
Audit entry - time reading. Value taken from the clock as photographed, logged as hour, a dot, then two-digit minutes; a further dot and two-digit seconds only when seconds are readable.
6.01
